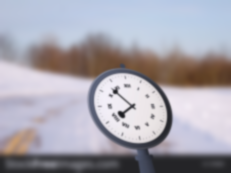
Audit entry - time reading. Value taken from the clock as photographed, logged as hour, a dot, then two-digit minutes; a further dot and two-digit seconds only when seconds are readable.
7.53
